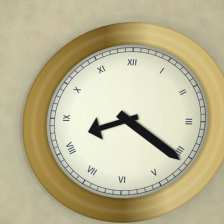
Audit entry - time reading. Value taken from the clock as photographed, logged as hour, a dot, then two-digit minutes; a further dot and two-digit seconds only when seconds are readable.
8.21
